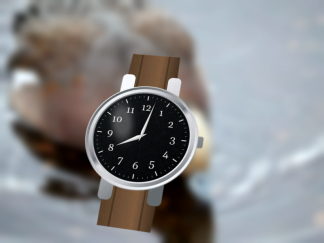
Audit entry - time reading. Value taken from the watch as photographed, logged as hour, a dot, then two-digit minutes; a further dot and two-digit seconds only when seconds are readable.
8.02
